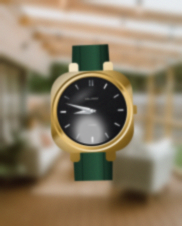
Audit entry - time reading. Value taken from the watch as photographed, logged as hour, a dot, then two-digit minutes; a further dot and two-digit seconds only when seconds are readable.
8.48
